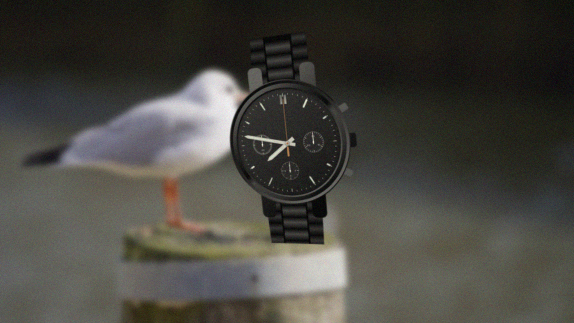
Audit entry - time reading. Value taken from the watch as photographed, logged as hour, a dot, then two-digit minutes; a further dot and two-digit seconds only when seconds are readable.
7.47
